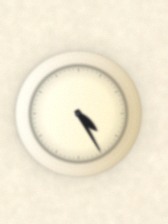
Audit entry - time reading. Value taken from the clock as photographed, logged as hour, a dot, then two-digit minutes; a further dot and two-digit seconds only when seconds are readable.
4.25
